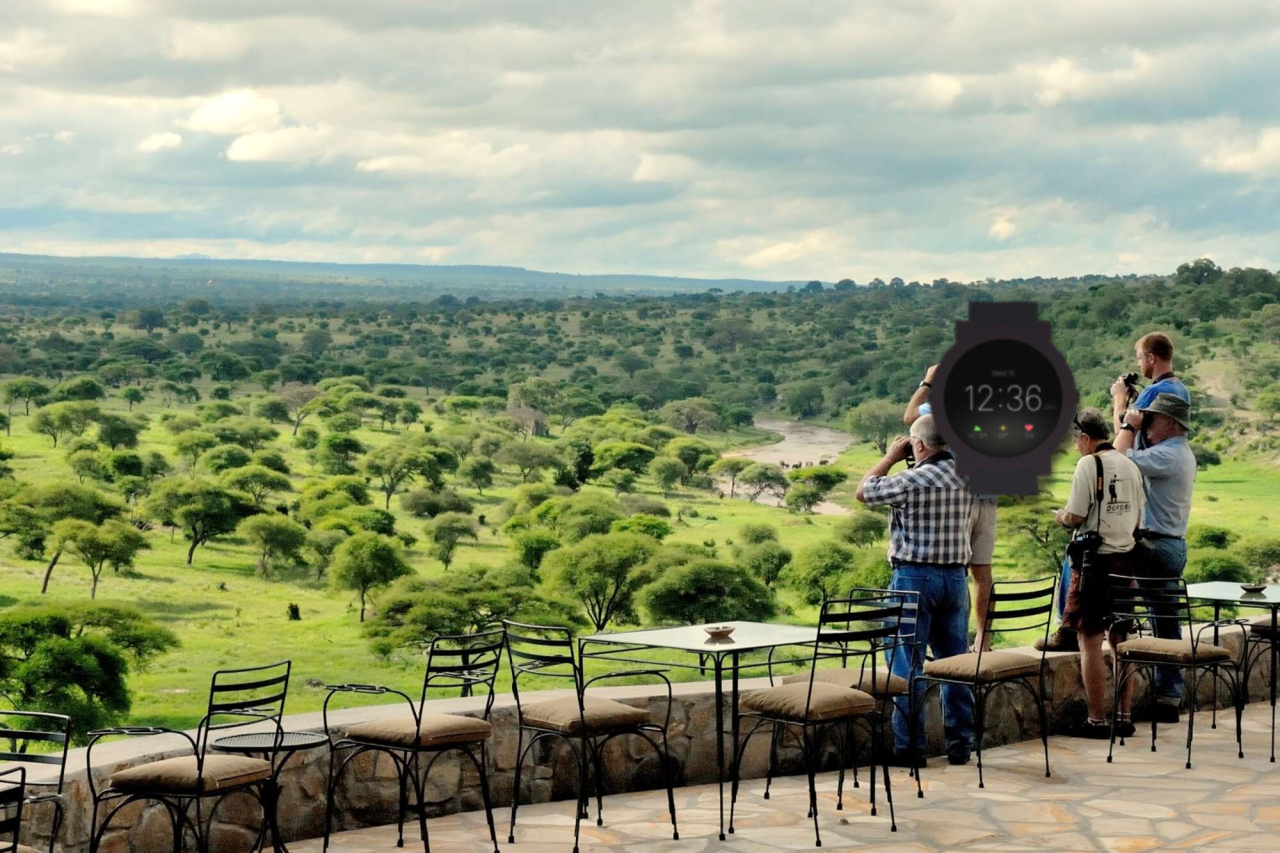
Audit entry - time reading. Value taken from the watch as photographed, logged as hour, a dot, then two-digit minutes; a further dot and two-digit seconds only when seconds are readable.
12.36
